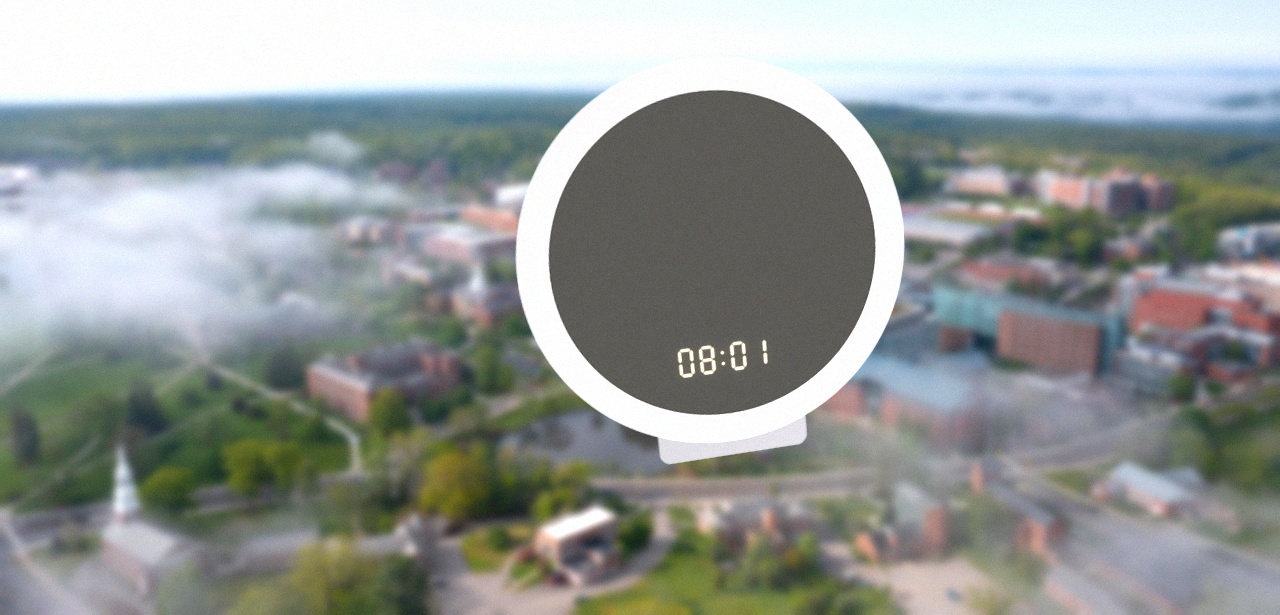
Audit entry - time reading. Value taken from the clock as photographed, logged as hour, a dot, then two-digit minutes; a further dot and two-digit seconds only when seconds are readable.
8.01
